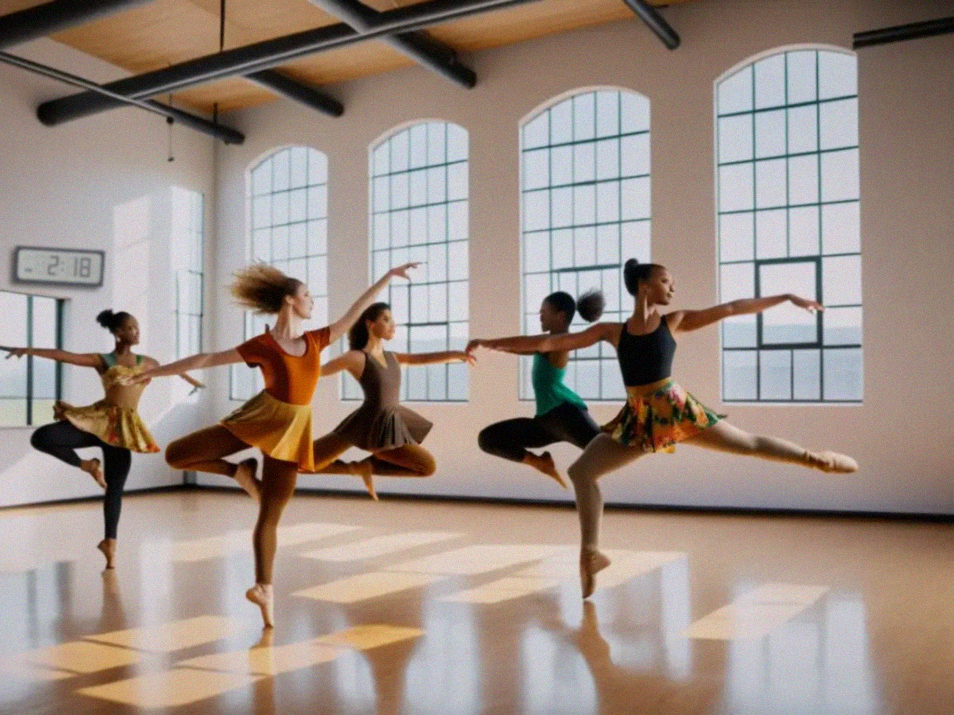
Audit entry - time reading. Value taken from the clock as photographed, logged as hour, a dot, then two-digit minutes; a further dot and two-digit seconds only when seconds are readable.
2.18
